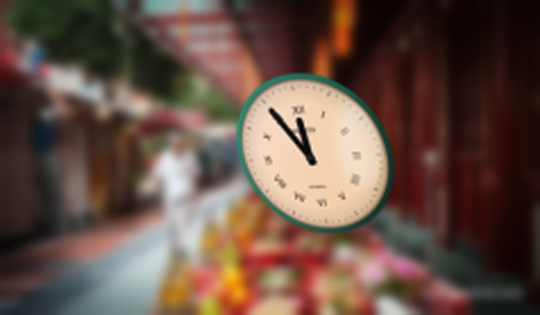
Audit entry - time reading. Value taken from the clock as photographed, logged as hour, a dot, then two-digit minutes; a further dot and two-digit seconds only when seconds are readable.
11.55
